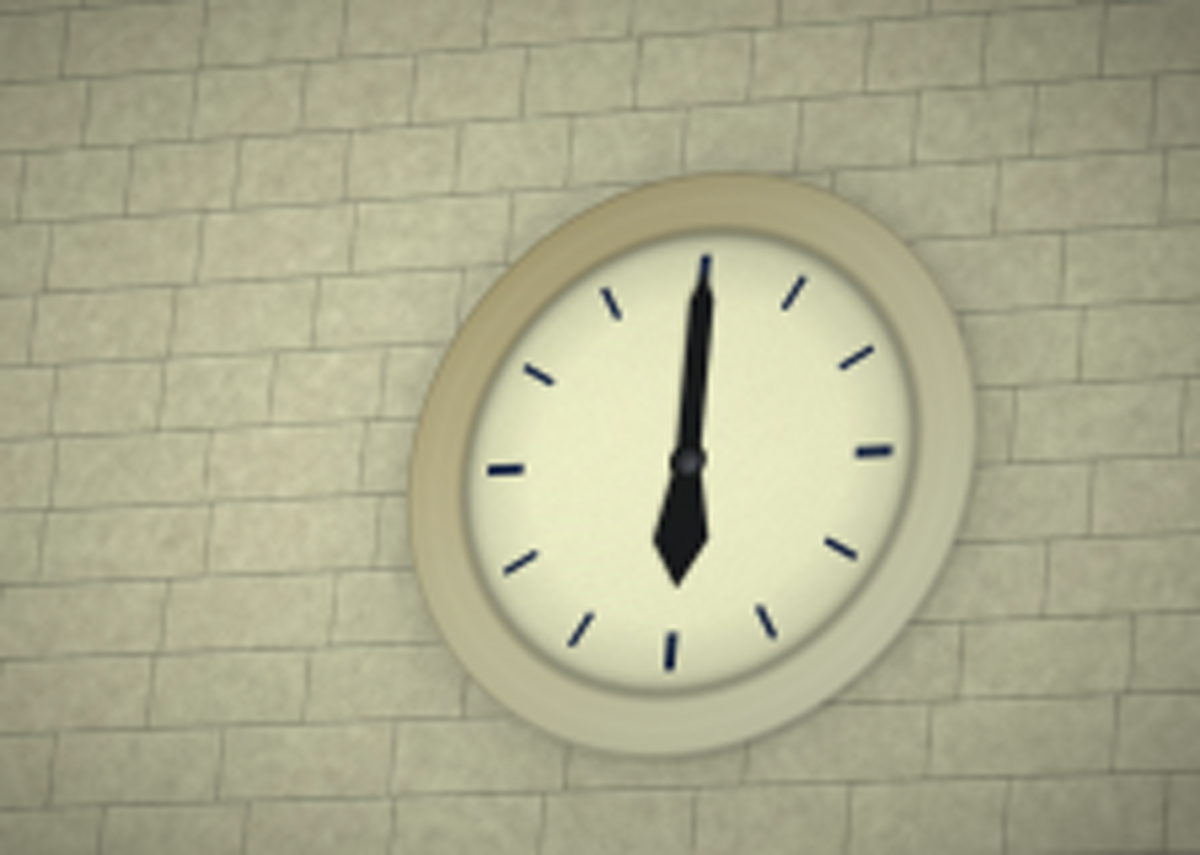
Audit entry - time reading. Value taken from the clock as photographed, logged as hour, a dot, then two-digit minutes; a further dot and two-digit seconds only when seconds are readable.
6.00
